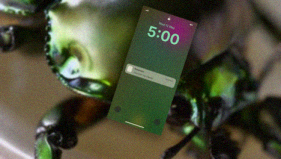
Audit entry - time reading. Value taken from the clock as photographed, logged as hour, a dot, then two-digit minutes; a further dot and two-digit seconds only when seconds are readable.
5.00
